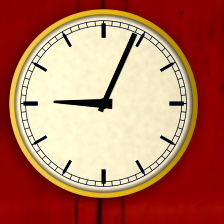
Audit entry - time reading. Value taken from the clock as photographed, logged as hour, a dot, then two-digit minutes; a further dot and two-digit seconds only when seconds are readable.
9.04
